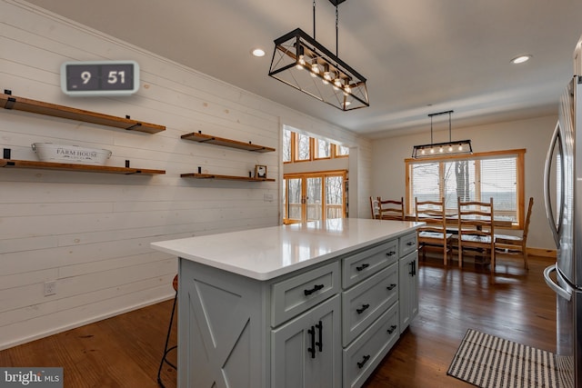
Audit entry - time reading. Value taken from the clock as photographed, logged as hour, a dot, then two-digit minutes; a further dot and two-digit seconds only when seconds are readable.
9.51
